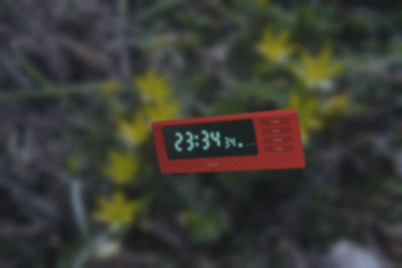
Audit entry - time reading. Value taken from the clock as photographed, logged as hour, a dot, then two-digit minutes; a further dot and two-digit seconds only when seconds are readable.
23.34
